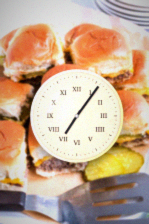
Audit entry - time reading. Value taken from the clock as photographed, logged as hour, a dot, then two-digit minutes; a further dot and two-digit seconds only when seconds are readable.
7.06
